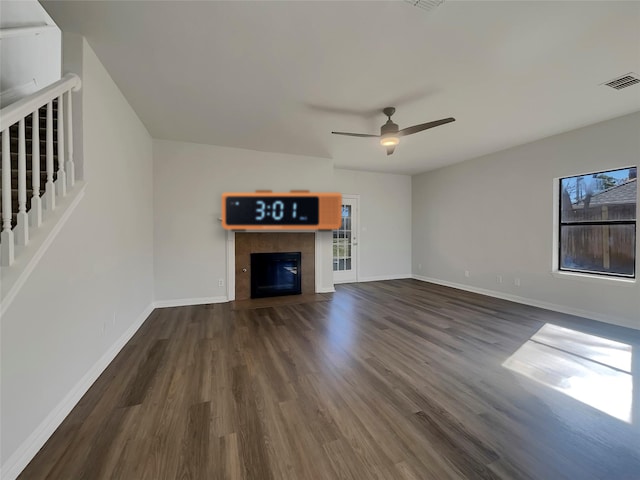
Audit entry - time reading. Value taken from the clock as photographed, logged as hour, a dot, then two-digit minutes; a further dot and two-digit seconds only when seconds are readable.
3.01
